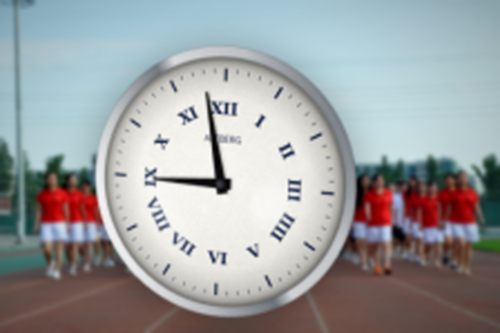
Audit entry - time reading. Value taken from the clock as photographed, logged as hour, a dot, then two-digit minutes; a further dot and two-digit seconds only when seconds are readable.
8.58
